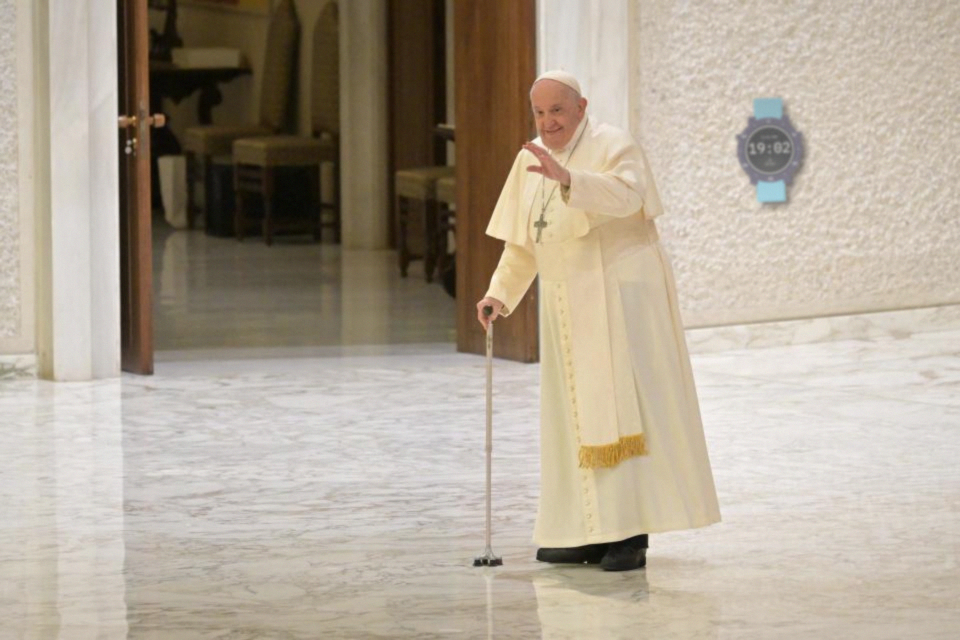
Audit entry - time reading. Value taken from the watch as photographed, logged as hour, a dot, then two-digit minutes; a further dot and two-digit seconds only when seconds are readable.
19.02
